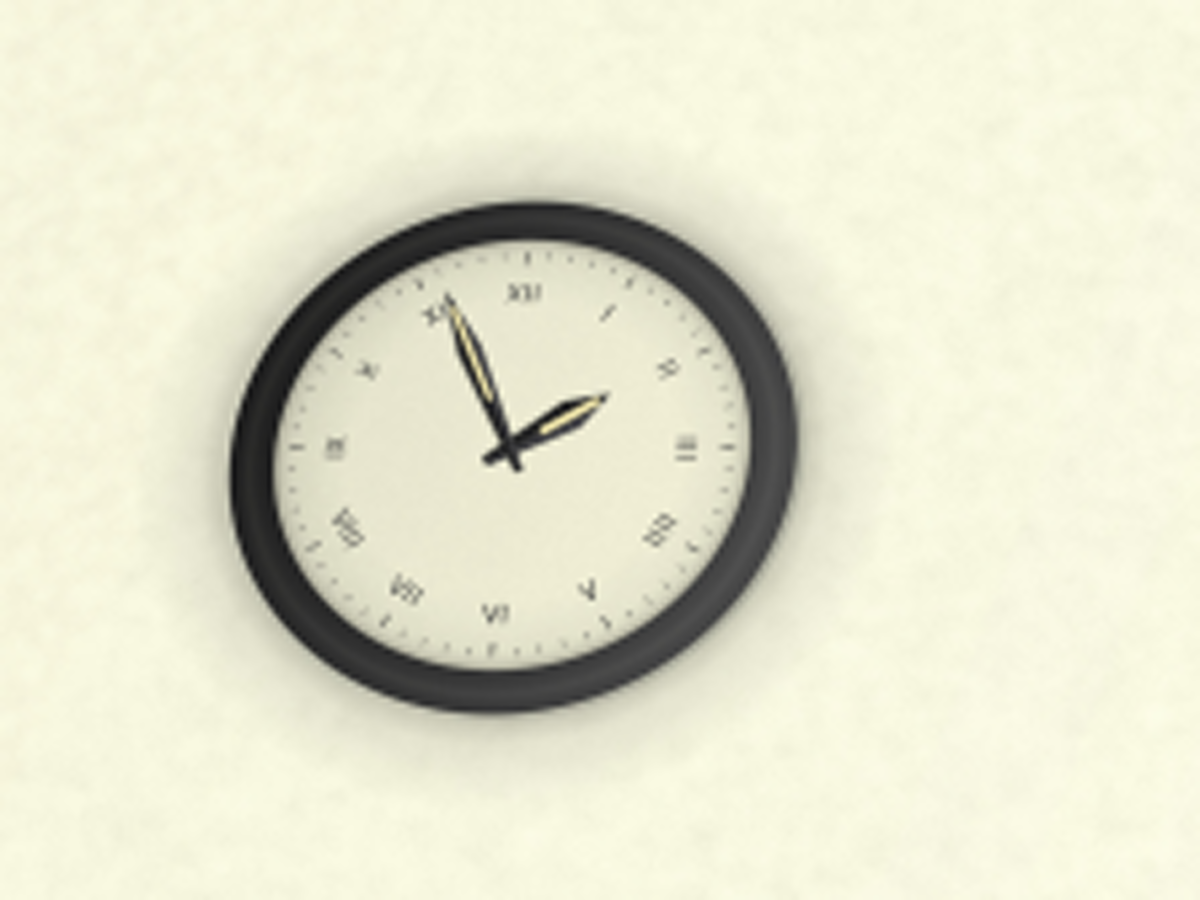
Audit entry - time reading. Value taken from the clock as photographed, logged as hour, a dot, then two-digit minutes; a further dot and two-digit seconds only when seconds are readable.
1.56
